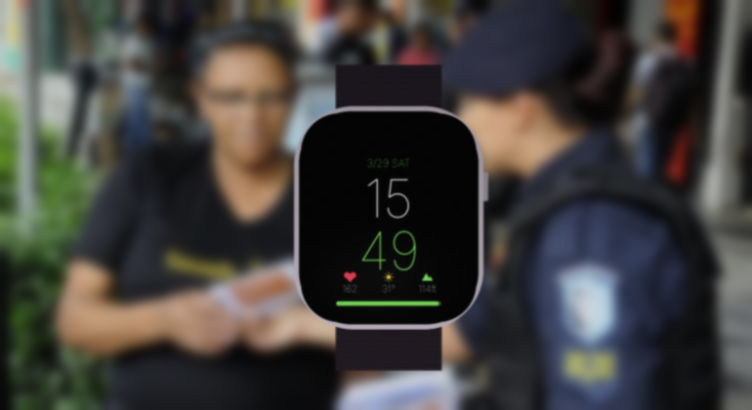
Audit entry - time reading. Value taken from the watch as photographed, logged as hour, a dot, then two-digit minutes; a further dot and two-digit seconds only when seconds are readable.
15.49
